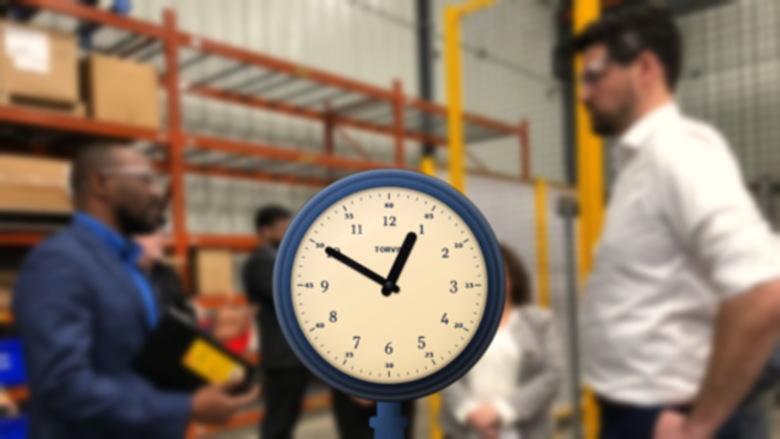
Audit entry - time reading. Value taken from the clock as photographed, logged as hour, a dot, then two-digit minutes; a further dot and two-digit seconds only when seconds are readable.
12.50
